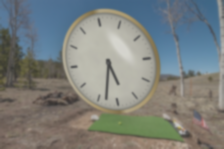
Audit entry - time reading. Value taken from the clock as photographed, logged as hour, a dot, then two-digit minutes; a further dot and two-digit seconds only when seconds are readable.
5.33
